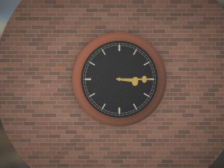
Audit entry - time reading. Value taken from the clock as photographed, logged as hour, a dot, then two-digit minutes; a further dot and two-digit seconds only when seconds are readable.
3.15
